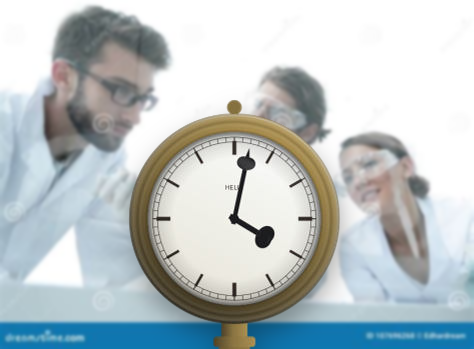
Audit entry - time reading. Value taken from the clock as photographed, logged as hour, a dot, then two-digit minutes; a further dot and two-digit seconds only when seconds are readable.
4.02
